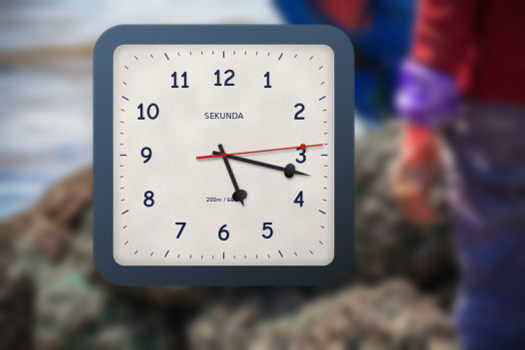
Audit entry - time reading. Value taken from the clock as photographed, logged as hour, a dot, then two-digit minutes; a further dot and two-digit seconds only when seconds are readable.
5.17.14
